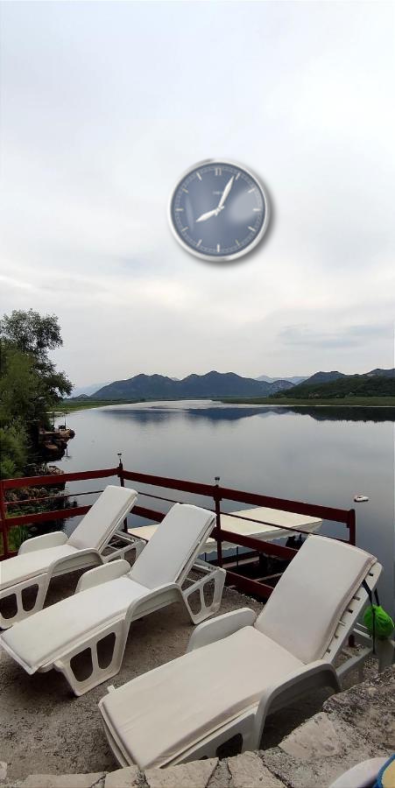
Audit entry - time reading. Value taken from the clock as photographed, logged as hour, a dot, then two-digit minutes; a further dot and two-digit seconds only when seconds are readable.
8.04
